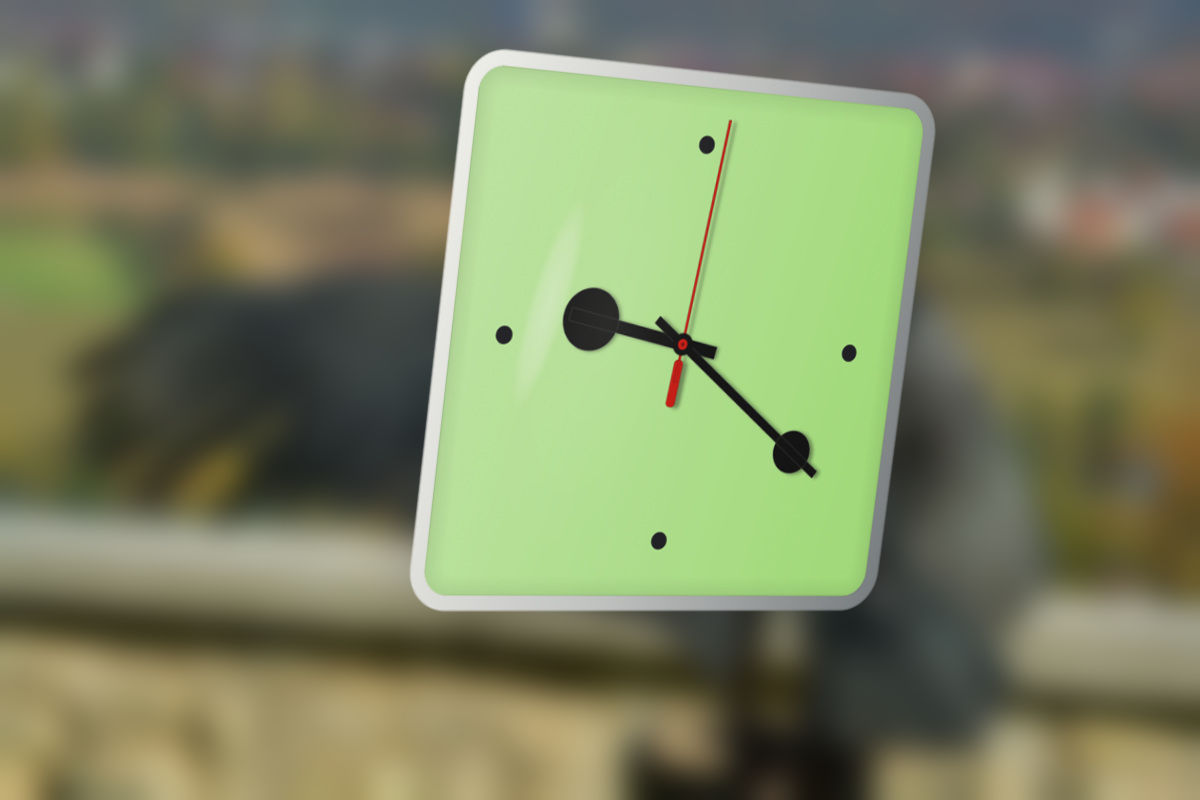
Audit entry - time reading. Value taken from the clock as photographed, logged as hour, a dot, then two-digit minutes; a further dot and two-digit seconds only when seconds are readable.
9.21.01
